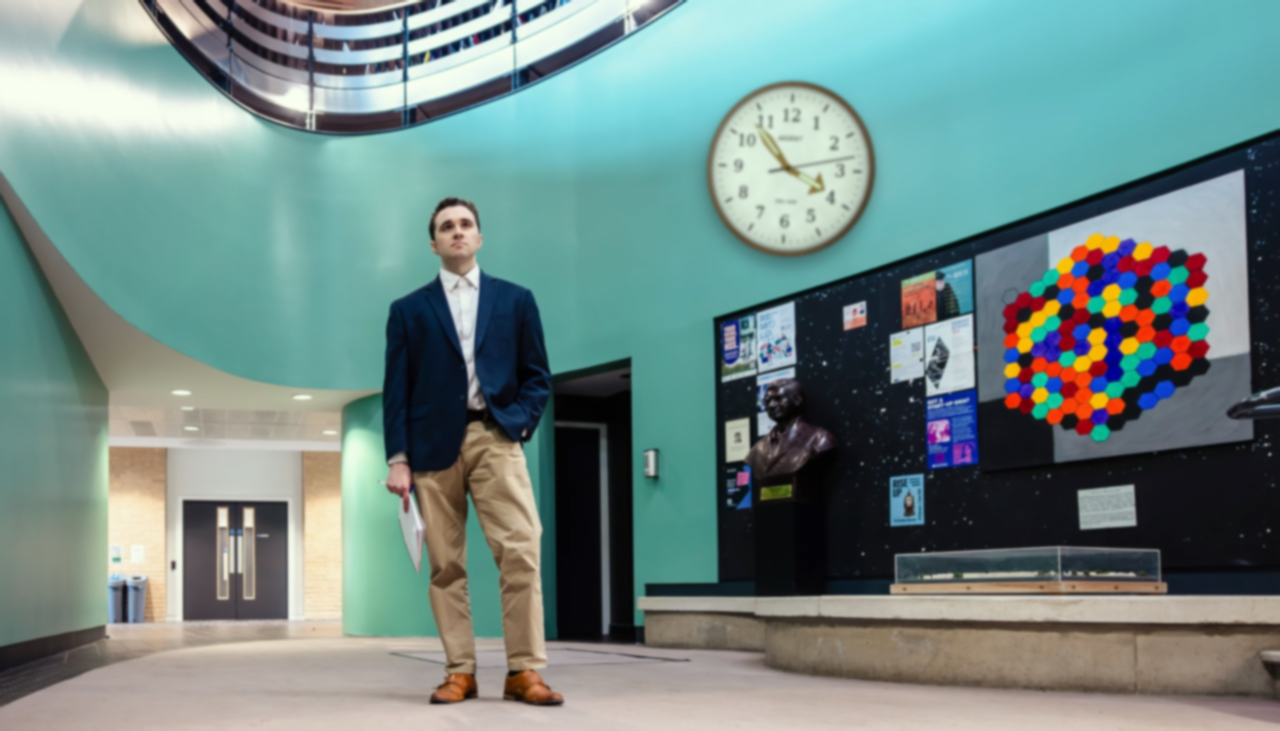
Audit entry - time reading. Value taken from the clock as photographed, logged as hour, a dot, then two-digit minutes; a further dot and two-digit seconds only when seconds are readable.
3.53.13
